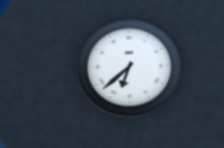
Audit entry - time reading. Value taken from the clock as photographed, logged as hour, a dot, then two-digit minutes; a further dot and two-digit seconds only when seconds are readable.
6.38
